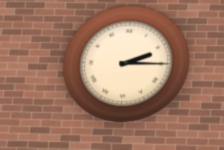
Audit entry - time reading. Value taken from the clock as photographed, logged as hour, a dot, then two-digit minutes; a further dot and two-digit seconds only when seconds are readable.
2.15
